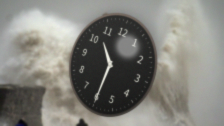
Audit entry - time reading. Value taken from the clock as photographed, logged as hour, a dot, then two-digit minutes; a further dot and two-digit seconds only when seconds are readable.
10.30
